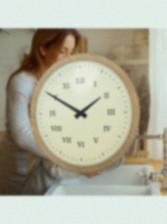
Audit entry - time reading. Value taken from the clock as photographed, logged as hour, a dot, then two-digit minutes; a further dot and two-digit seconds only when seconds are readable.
1.50
